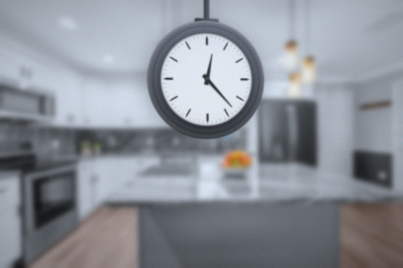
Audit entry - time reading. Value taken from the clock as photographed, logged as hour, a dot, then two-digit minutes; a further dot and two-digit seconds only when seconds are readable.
12.23
